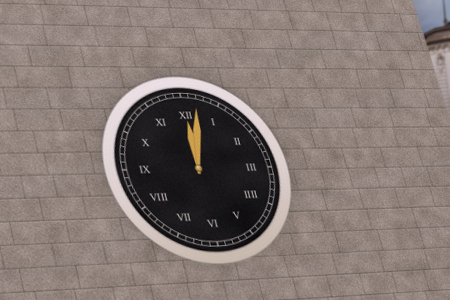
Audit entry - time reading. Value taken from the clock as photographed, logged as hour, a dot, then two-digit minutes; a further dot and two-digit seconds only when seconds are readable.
12.02
